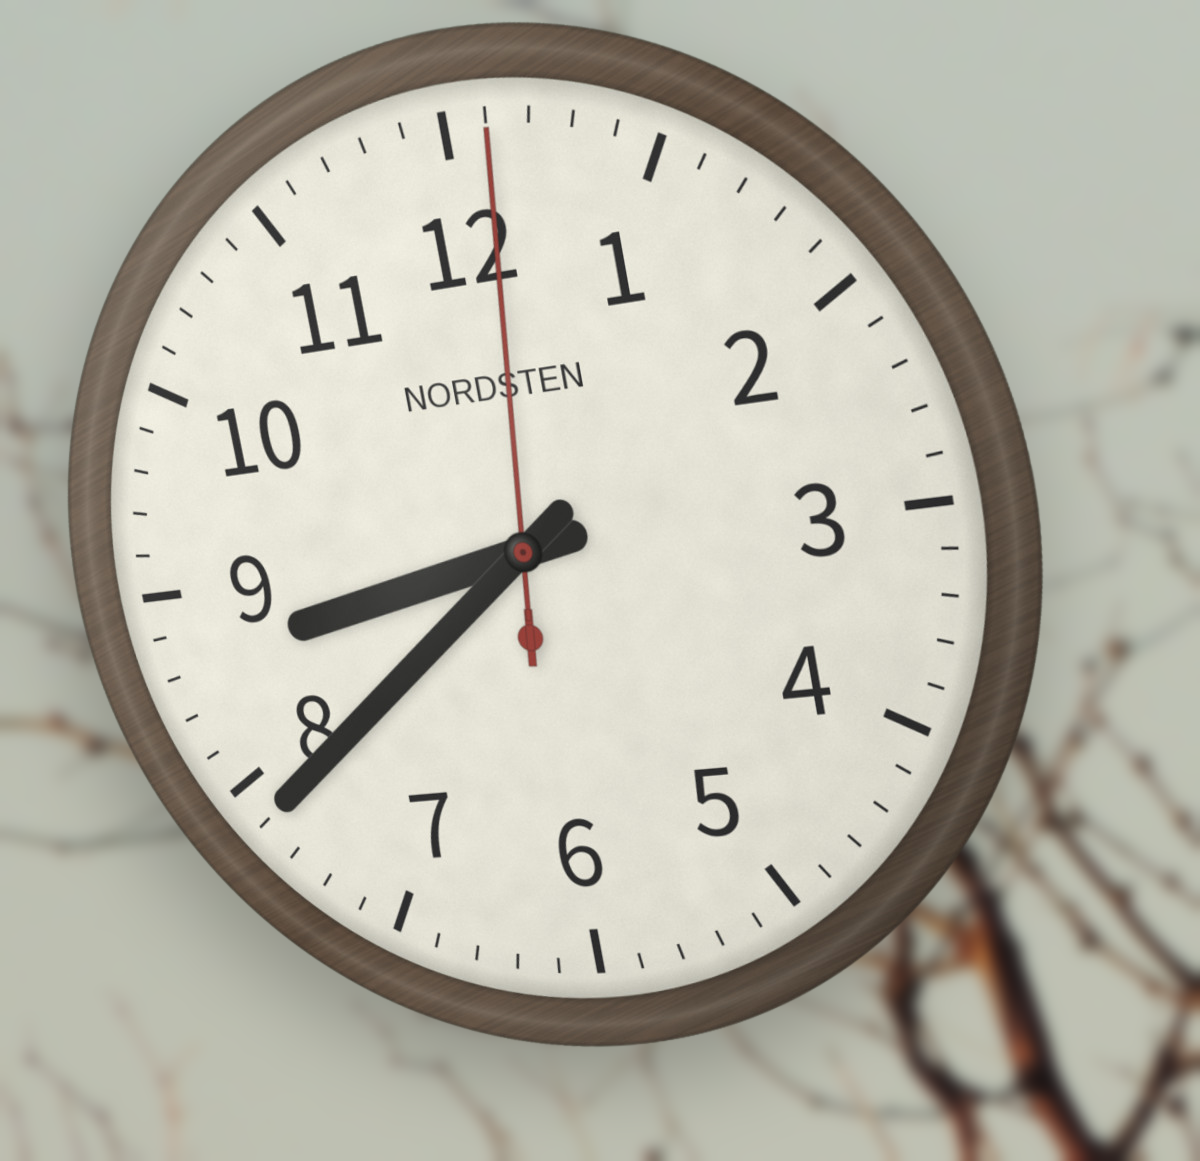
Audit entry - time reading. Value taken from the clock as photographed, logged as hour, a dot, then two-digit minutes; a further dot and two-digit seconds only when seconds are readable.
8.39.01
